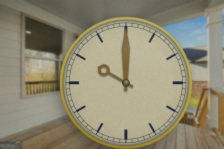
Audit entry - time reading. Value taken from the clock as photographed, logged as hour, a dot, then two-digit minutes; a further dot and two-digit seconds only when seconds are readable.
10.00
